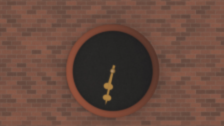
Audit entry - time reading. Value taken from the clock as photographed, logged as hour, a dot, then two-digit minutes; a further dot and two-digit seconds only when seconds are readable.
6.32
